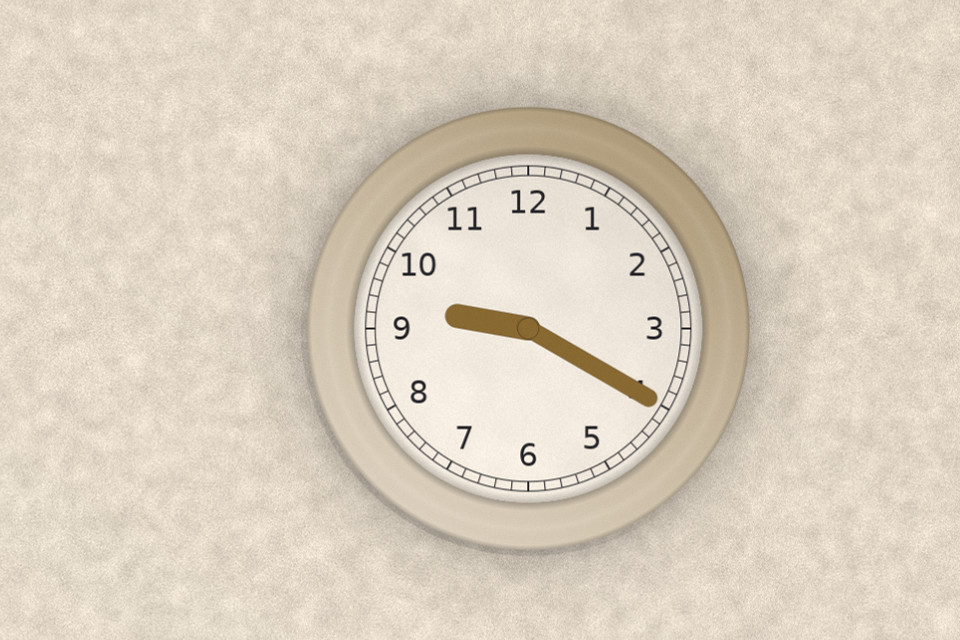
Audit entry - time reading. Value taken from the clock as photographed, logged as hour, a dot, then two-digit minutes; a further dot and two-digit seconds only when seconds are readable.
9.20
